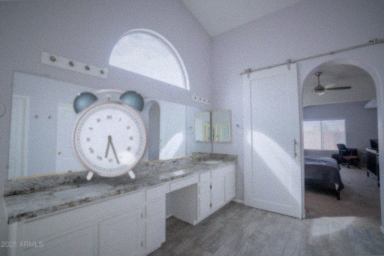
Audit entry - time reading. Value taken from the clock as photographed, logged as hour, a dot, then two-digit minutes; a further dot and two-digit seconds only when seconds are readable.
6.27
